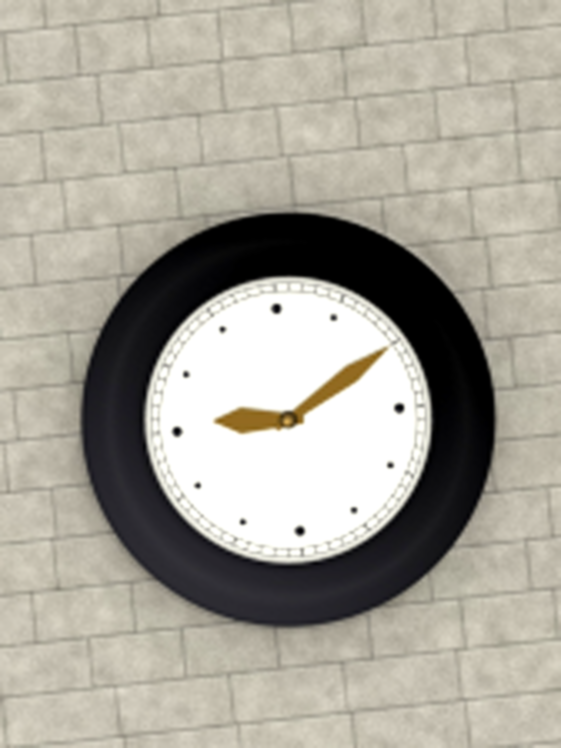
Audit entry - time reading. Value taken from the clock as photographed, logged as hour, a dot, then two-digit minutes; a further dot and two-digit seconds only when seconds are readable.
9.10
